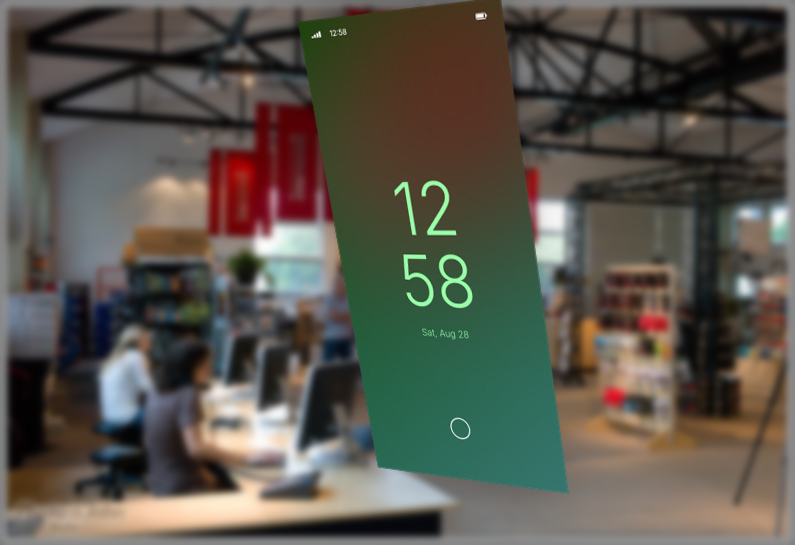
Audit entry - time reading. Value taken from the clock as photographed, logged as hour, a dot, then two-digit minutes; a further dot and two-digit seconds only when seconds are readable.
12.58
